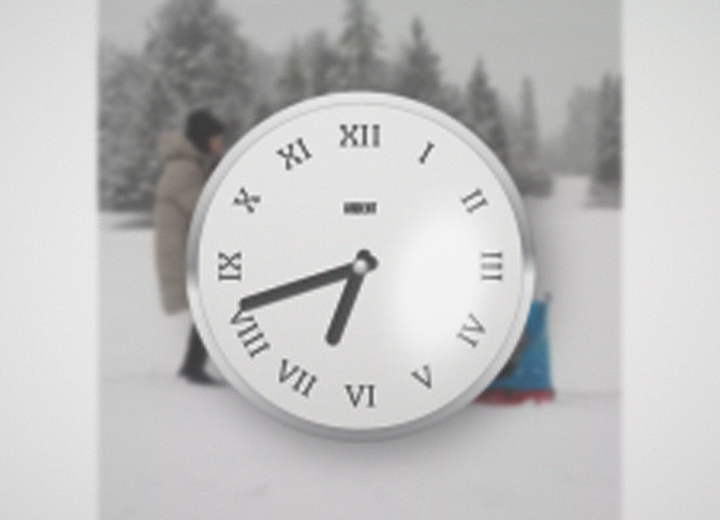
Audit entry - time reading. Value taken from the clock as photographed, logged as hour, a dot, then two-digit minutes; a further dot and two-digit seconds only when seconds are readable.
6.42
